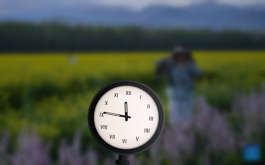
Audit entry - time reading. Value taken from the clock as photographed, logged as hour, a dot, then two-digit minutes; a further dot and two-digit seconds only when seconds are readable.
11.46
